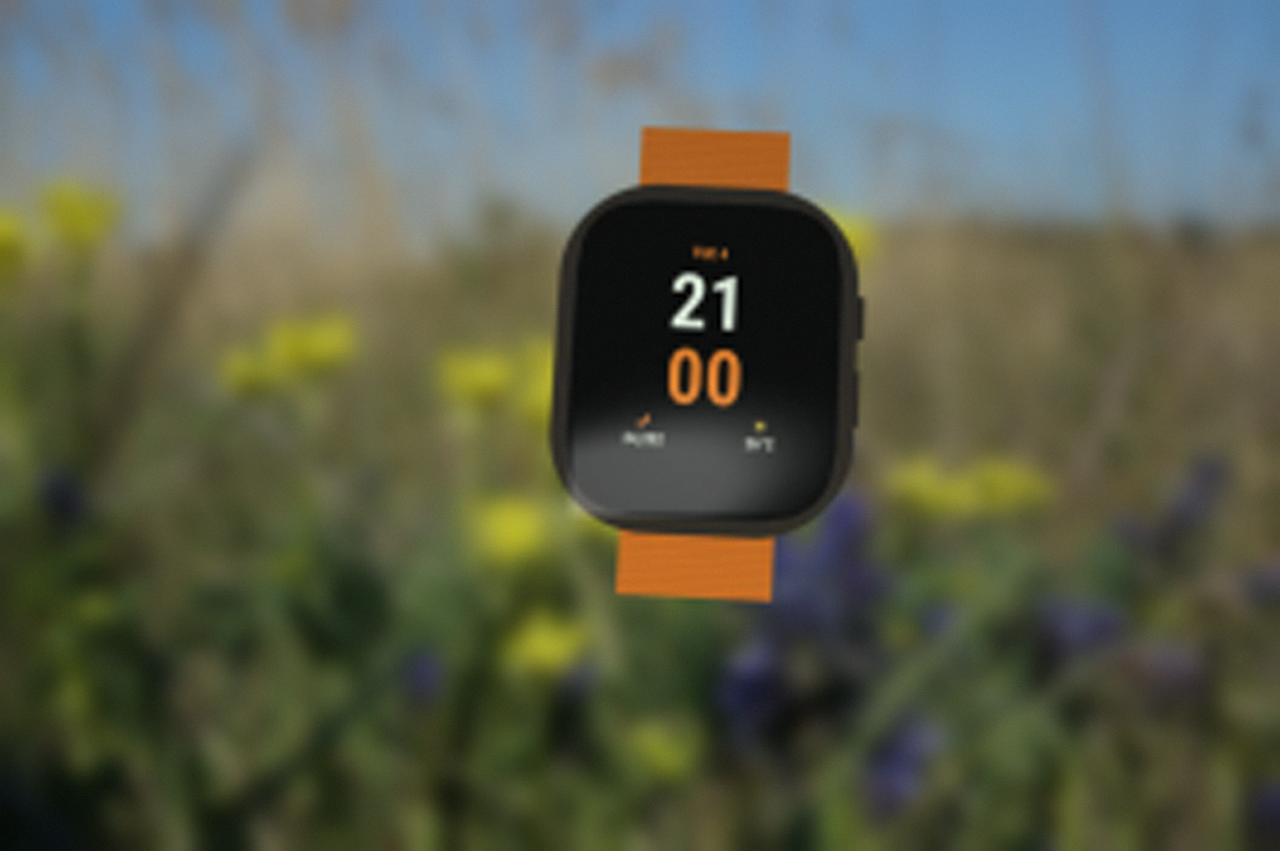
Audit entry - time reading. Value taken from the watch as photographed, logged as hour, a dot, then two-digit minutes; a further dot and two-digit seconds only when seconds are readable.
21.00
